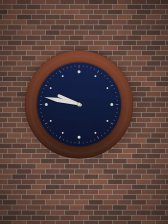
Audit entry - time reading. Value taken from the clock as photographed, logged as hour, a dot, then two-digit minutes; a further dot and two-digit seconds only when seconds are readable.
9.47
